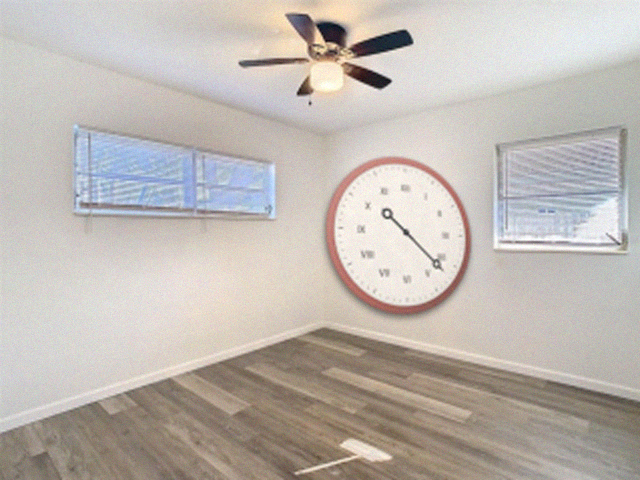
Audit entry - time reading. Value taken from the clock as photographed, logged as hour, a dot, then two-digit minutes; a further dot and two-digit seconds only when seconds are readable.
10.22
